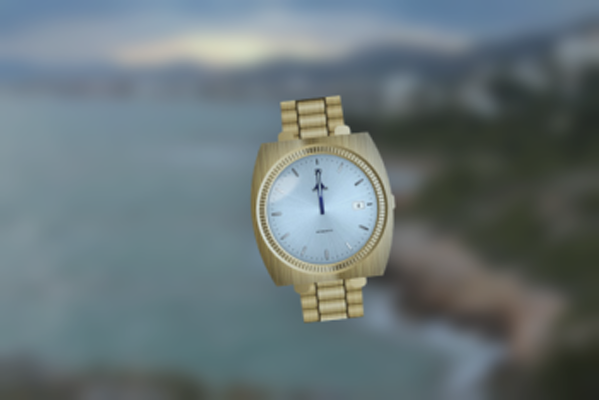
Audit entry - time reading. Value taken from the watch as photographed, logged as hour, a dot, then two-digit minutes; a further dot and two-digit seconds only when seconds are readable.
12.00
